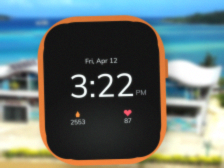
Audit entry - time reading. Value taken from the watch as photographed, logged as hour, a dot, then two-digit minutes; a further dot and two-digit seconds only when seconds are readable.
3.22
